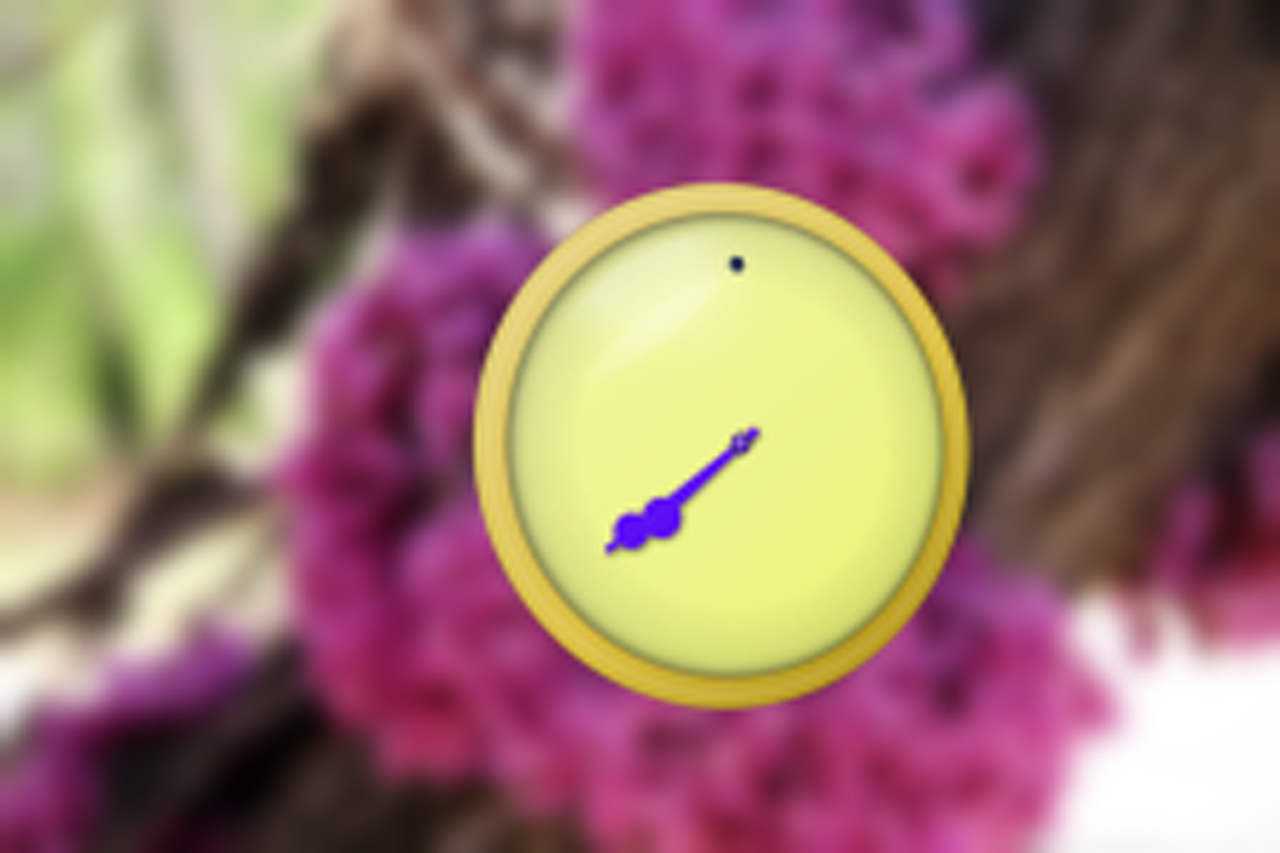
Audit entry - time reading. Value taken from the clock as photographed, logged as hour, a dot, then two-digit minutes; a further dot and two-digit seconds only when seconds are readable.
7.39
